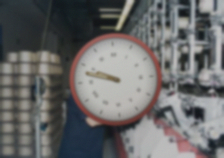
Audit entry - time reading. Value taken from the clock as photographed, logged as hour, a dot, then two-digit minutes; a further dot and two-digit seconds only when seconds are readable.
9.48
